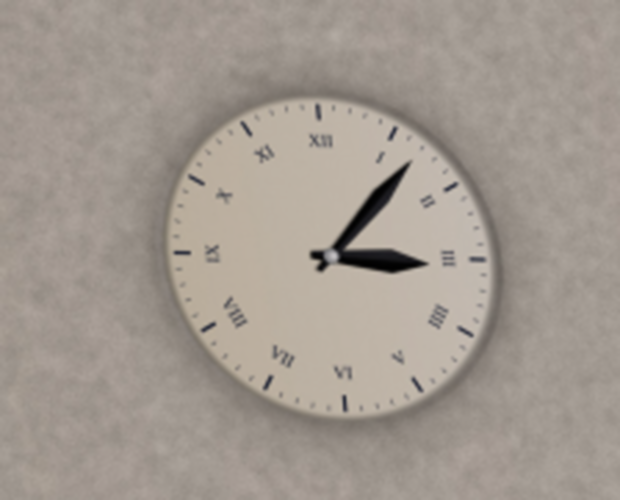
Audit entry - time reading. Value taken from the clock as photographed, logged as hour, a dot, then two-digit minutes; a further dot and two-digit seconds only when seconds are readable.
3.07
